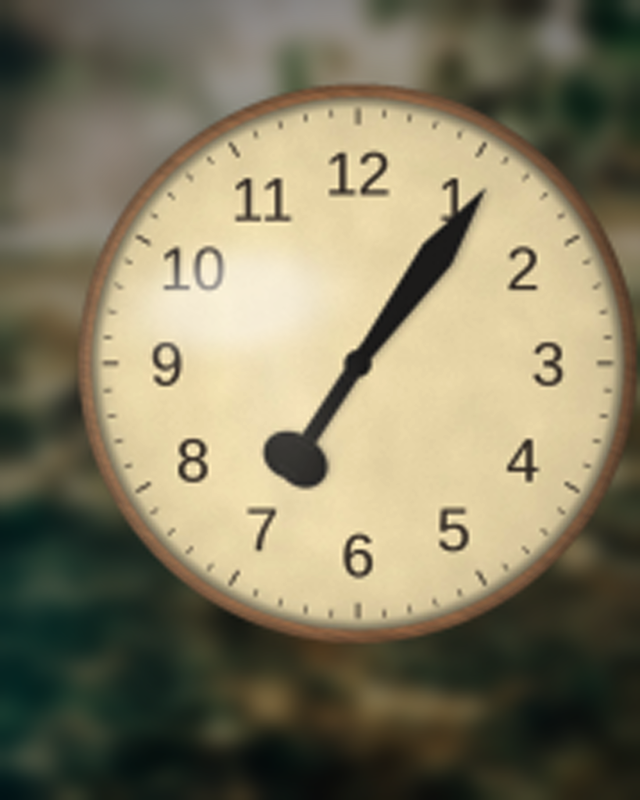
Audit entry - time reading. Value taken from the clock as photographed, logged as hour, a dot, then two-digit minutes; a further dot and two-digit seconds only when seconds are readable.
7.06
